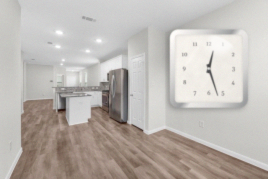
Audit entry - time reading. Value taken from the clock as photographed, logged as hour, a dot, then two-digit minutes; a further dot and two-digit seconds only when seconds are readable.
12.27
